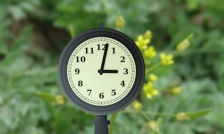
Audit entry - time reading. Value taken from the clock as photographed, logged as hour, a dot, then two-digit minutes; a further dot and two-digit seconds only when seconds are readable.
3.02
